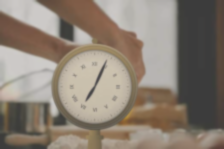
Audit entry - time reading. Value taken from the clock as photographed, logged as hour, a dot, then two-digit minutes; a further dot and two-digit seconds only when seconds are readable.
7.04
